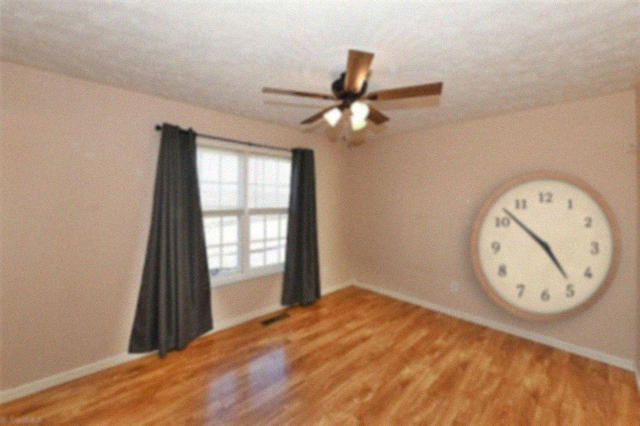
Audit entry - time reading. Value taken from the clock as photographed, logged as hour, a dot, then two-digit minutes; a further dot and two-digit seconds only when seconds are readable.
4.52
